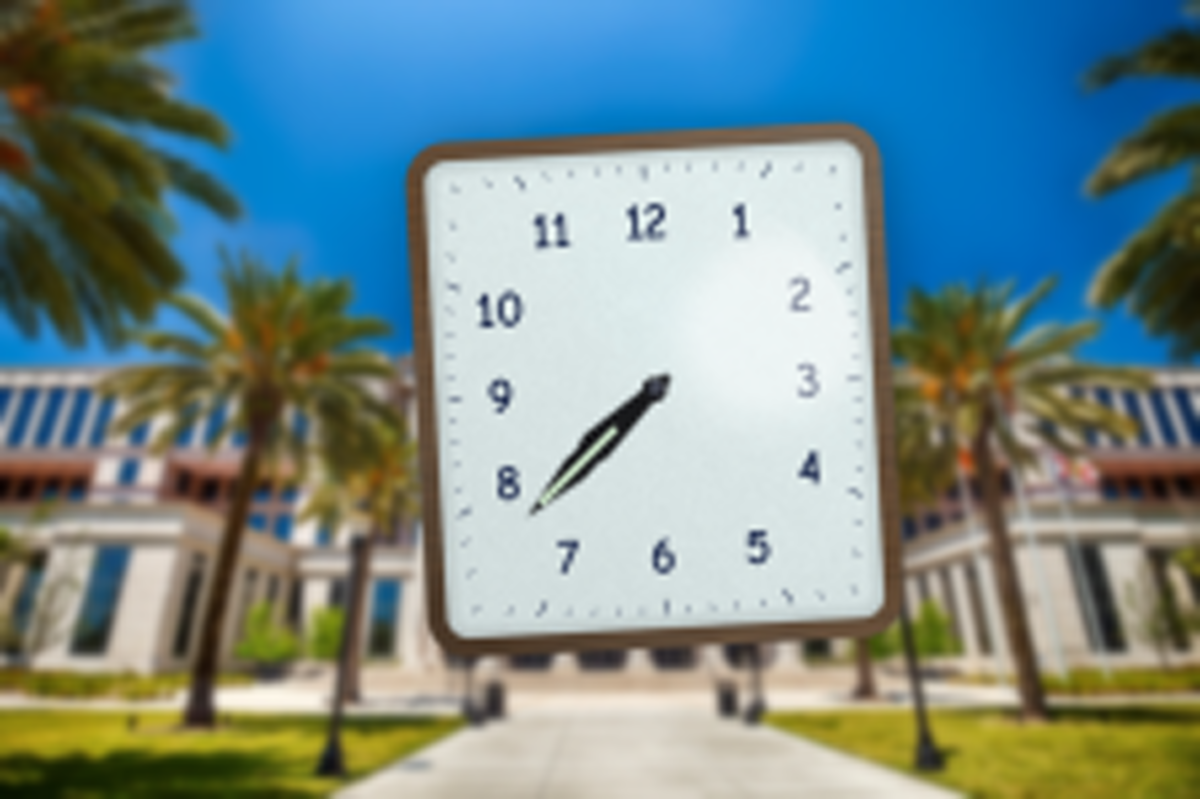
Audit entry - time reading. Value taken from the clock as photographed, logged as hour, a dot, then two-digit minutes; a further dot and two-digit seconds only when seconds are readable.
7.38
